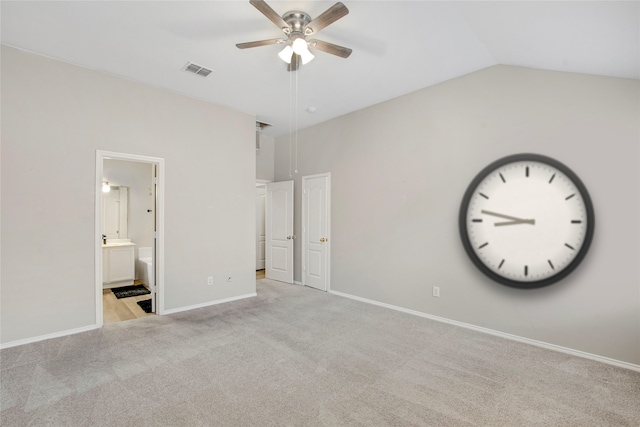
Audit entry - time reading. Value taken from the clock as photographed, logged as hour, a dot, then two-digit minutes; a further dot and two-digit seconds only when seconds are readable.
8.47
